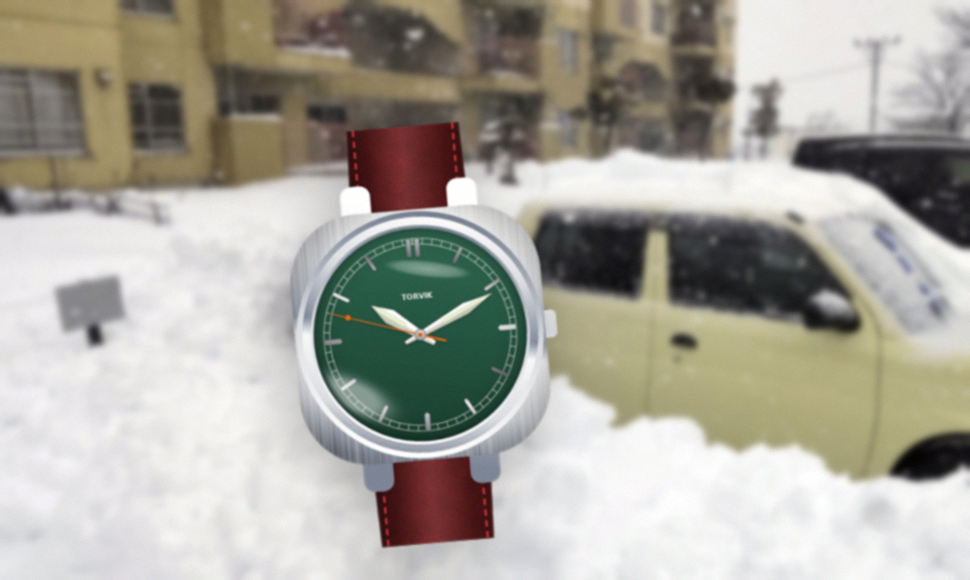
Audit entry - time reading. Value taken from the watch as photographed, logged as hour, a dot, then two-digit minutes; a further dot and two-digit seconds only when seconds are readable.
10.10.48
